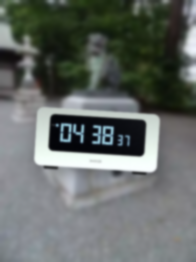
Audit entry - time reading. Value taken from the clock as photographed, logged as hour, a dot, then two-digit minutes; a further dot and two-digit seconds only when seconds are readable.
4.38
